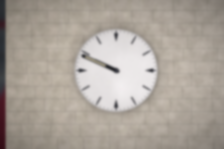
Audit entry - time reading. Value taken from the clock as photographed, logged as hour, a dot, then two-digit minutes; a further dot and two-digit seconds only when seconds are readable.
9.49
